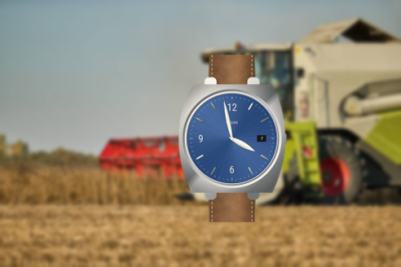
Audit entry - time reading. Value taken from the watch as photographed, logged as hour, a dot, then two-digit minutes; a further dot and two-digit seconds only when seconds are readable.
3.58
